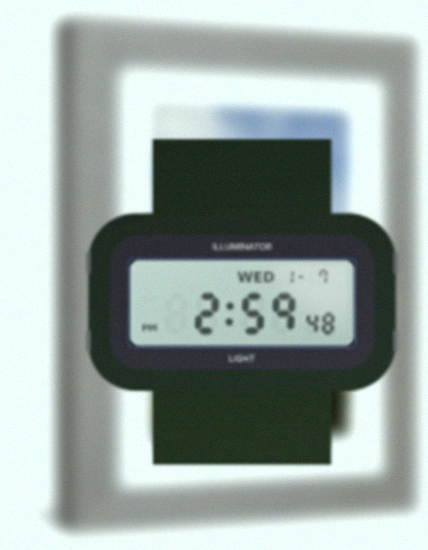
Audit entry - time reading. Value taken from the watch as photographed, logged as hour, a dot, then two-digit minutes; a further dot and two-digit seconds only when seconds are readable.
2.59.48
